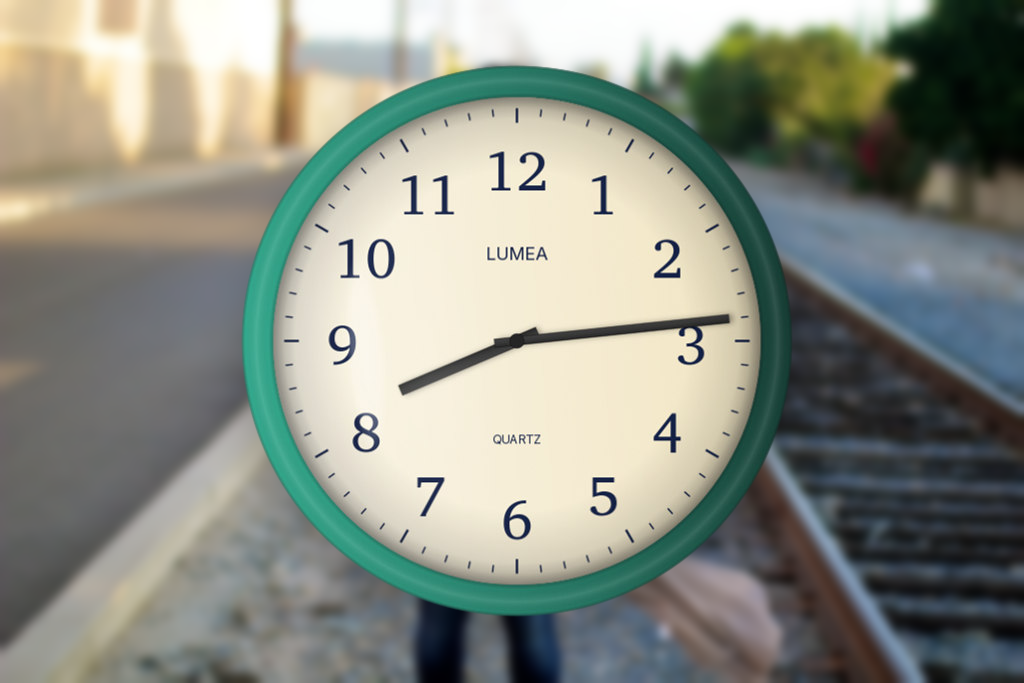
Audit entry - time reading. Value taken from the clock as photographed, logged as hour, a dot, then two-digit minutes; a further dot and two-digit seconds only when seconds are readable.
8.14
